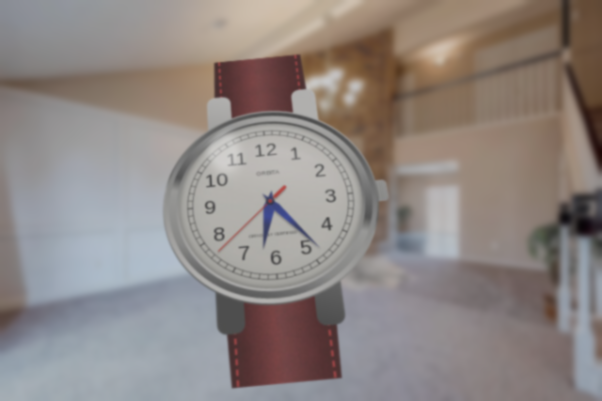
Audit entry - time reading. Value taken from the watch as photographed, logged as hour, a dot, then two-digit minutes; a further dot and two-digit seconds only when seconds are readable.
6.23.38
